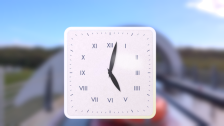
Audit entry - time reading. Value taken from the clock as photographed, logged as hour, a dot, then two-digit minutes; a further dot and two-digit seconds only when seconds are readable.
5.02
